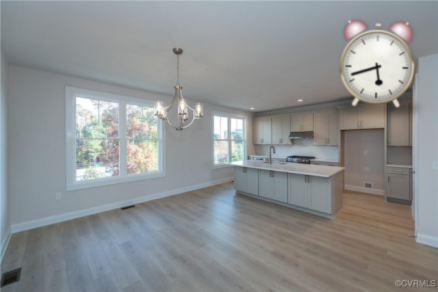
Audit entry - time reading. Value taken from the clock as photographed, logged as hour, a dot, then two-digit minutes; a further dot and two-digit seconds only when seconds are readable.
5.42
